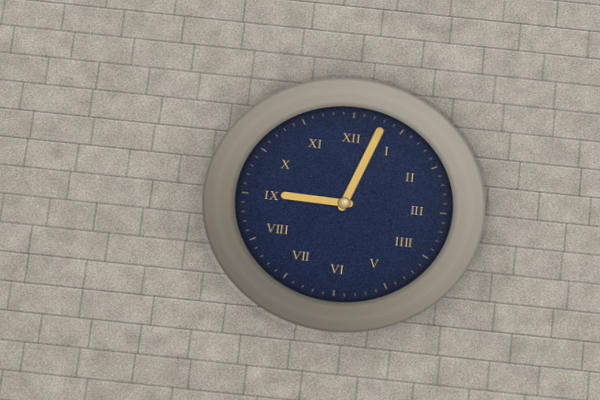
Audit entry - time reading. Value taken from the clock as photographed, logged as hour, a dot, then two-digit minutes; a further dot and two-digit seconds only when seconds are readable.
9.03
